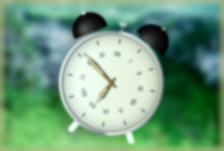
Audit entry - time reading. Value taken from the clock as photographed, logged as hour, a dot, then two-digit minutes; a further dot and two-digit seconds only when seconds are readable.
6.51
